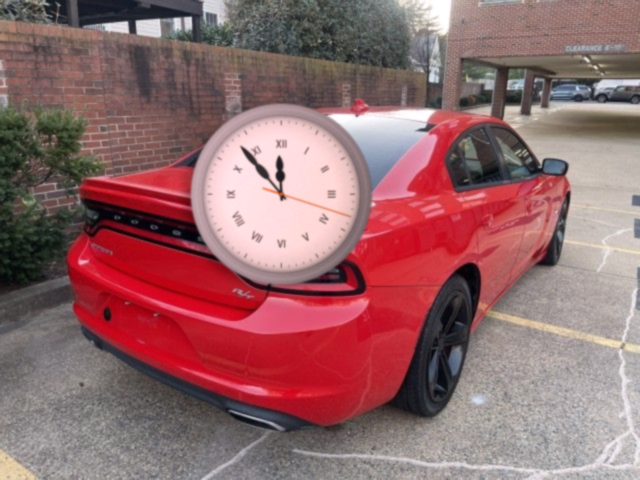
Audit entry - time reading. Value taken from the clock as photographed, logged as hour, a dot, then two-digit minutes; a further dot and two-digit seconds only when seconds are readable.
11.53.18
